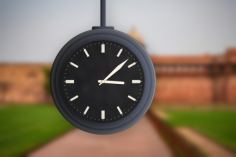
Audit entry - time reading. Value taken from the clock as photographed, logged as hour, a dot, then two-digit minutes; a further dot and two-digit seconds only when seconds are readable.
3.08
